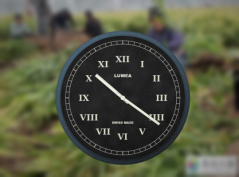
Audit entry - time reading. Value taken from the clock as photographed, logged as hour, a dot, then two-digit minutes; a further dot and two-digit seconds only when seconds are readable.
10.21
